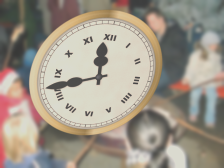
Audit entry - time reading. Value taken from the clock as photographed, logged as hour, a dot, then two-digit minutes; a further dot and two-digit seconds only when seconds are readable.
11.42
